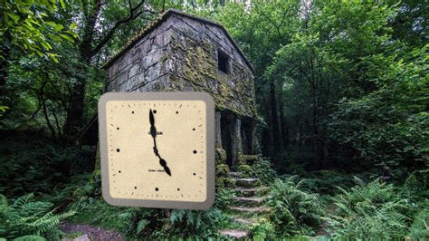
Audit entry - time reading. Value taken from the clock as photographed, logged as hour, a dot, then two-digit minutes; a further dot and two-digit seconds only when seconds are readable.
4.59
